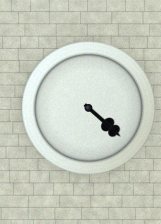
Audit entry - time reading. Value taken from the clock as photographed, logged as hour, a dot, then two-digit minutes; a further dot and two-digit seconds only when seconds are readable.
4.22
